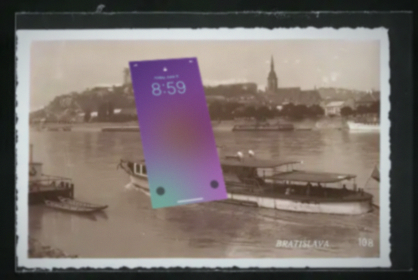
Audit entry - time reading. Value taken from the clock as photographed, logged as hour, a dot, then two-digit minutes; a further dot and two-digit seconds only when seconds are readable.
8.59
